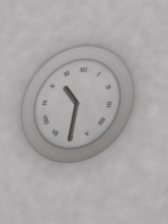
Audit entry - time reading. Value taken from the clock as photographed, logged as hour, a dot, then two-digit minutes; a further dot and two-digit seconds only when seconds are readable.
10.30
